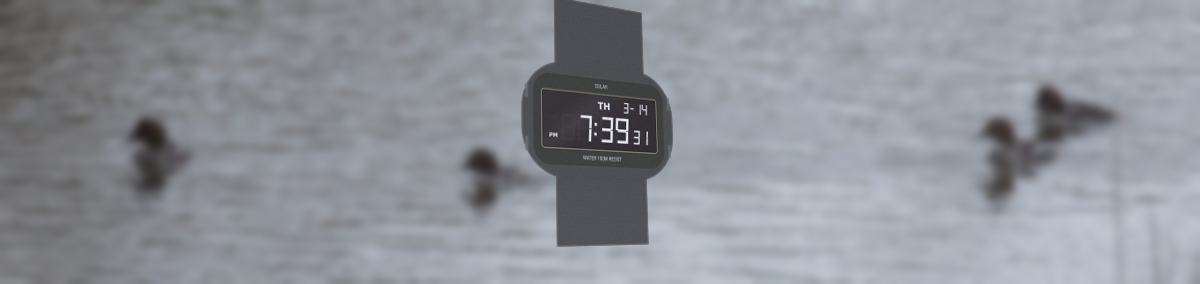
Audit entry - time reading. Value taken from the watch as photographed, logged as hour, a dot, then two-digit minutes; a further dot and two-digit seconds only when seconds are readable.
7.39.31
